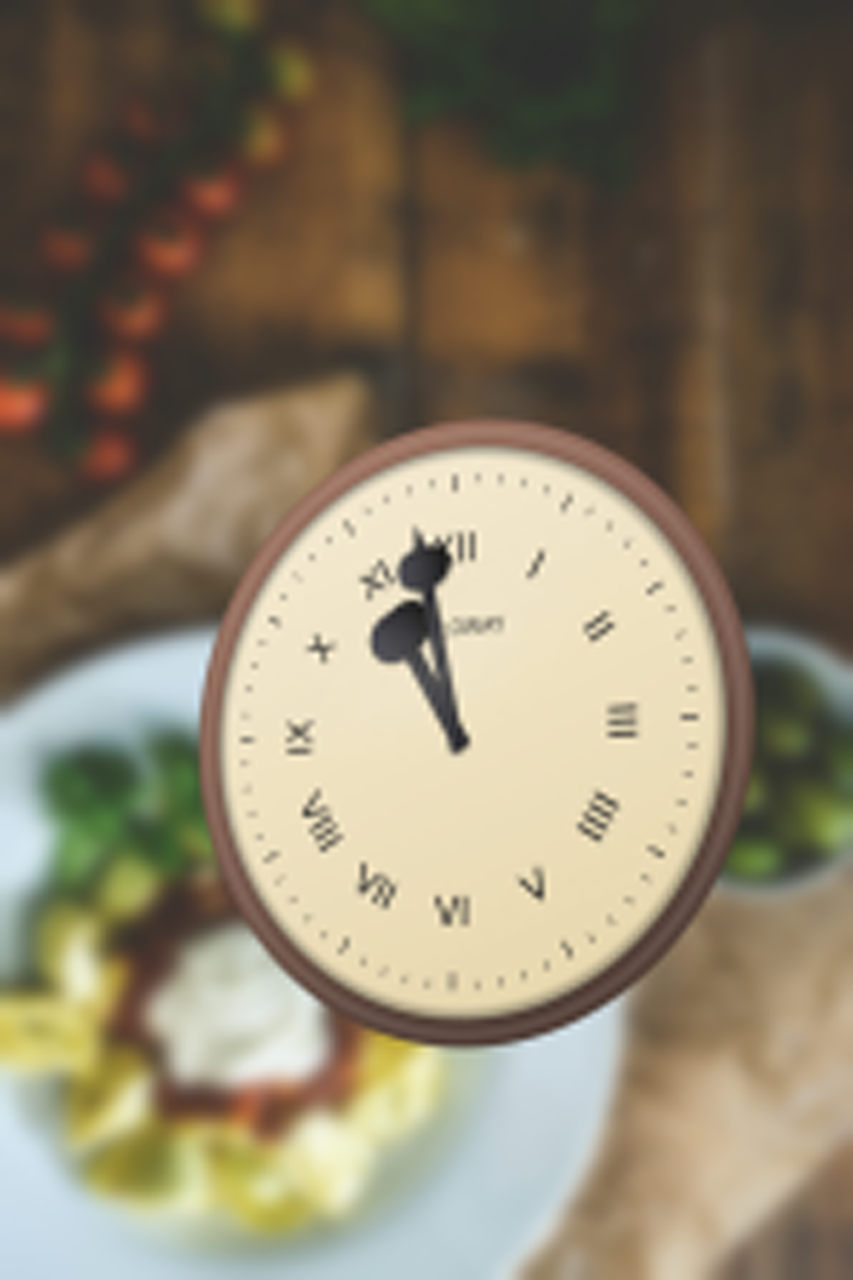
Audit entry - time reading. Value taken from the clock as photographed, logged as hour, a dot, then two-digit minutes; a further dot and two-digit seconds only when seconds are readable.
10.58
